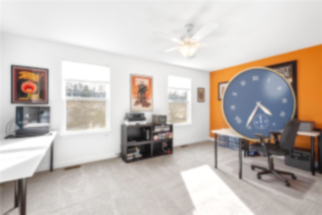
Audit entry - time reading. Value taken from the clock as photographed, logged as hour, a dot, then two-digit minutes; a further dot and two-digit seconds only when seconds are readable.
4.36
